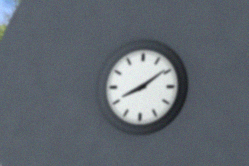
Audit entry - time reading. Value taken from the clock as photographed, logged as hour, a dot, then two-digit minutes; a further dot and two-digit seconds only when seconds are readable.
8.09
